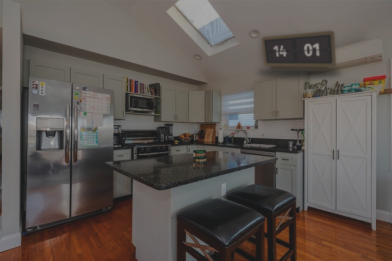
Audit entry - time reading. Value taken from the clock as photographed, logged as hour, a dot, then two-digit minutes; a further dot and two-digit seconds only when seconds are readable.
14.01
